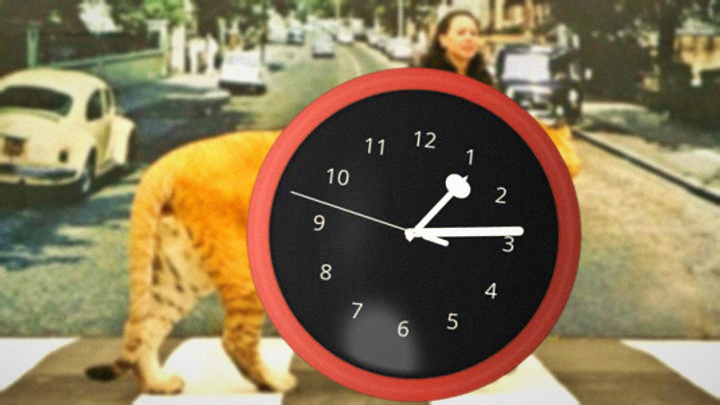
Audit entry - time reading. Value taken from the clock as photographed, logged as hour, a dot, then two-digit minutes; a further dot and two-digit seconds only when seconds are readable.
1.13.47
